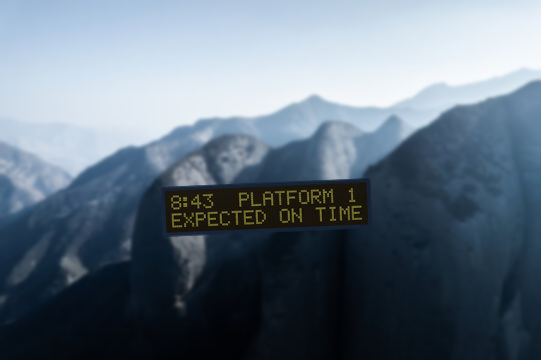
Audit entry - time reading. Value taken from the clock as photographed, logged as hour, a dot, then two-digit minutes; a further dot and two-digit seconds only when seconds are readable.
8.43
